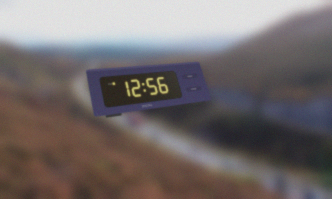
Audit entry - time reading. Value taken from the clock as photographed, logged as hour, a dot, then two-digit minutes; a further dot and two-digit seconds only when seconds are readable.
12.56
